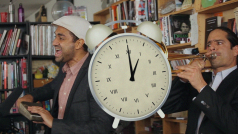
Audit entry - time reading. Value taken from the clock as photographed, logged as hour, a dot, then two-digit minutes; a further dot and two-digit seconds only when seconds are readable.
1.00
